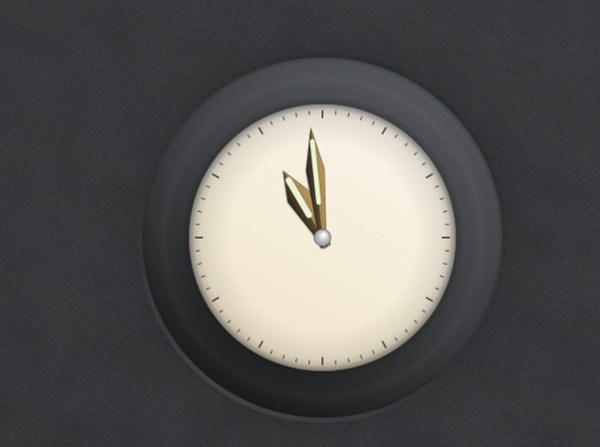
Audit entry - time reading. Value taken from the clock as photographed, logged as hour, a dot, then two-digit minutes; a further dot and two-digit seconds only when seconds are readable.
10.59
